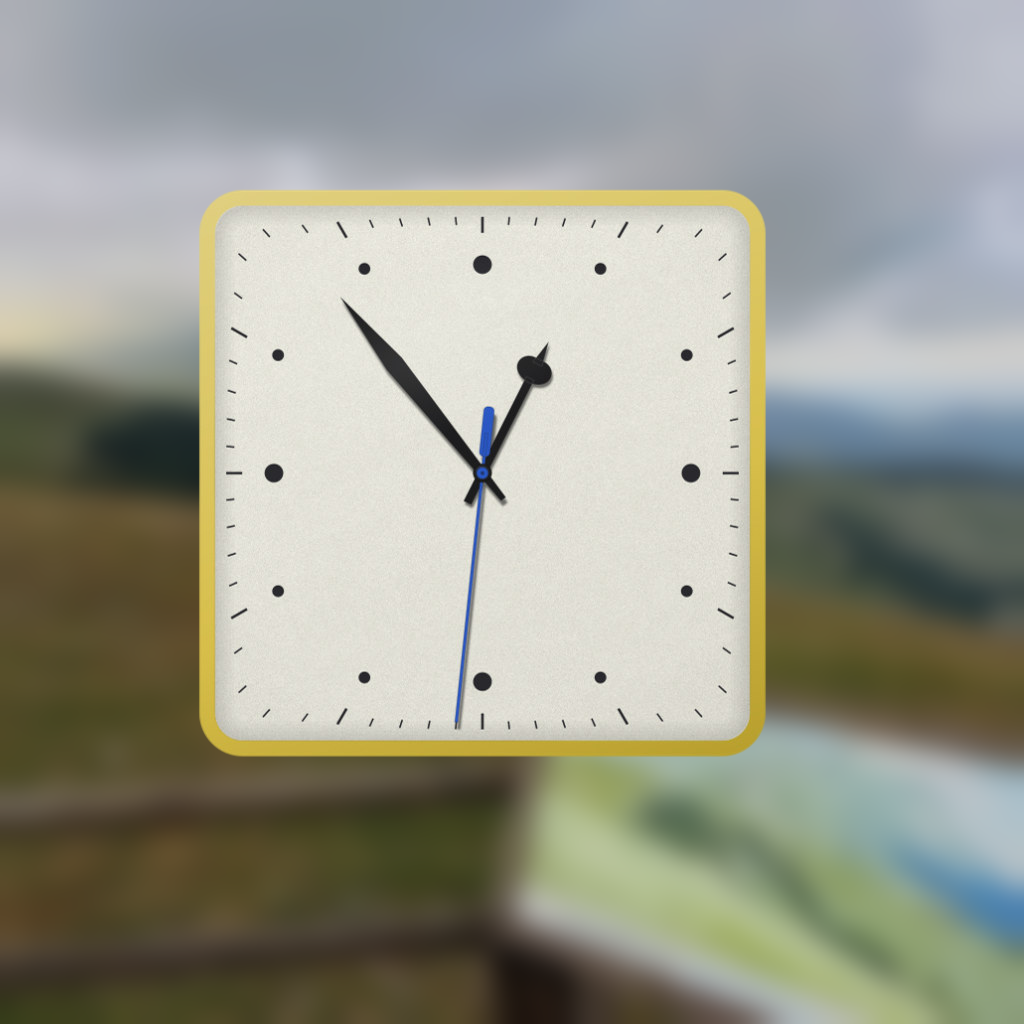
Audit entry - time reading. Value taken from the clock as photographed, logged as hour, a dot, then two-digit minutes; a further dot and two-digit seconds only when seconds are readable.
12.53.31
